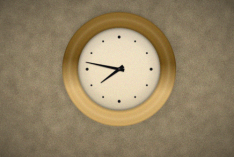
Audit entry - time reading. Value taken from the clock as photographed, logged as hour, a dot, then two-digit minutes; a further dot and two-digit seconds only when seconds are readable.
7.47
